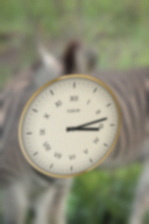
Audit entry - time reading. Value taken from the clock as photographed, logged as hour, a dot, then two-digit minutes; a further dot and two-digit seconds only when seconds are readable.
3.13
